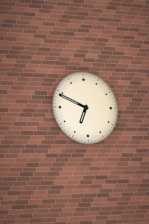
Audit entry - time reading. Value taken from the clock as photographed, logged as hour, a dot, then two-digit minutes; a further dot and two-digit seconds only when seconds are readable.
6.49
